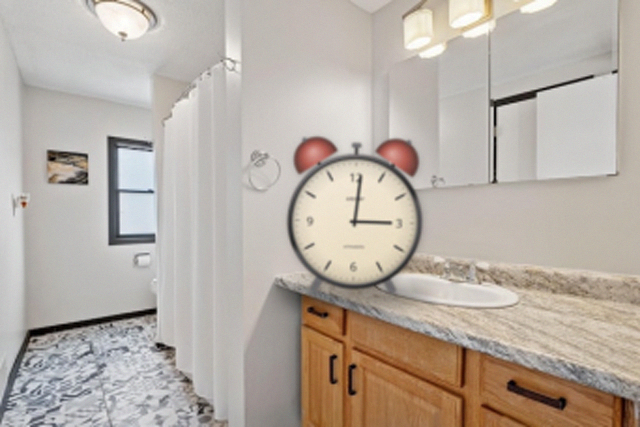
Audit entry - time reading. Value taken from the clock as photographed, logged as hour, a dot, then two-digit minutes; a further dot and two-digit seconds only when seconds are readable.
3.01
